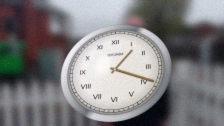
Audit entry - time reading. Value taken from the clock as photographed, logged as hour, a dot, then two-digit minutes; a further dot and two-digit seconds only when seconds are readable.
1.19
